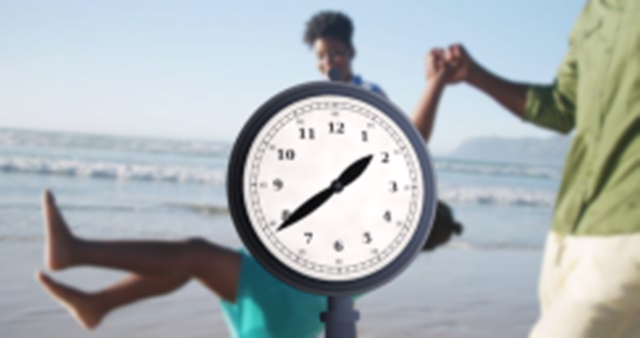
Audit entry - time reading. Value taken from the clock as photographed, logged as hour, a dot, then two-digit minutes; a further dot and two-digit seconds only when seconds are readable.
1.39
